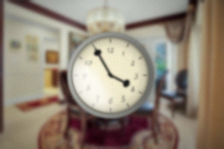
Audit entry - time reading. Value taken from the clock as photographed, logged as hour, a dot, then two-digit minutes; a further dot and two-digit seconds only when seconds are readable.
3.55
